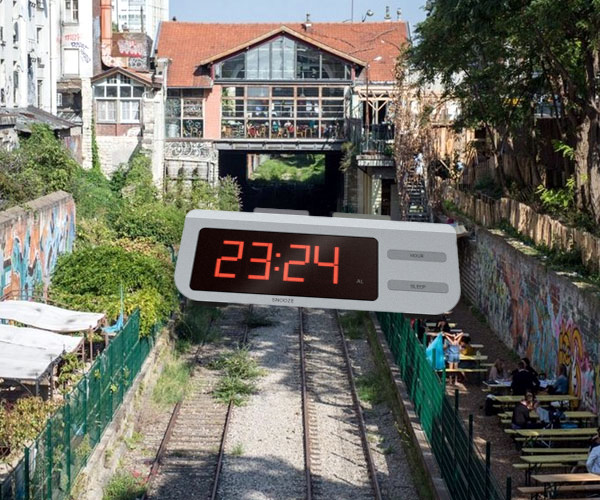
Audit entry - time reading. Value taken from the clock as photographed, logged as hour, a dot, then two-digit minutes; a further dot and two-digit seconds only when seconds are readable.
23.24
